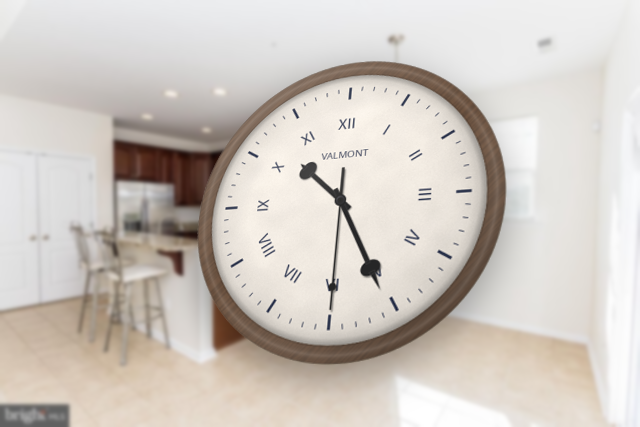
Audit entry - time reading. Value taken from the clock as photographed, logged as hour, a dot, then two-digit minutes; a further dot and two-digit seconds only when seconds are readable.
10.25.30
